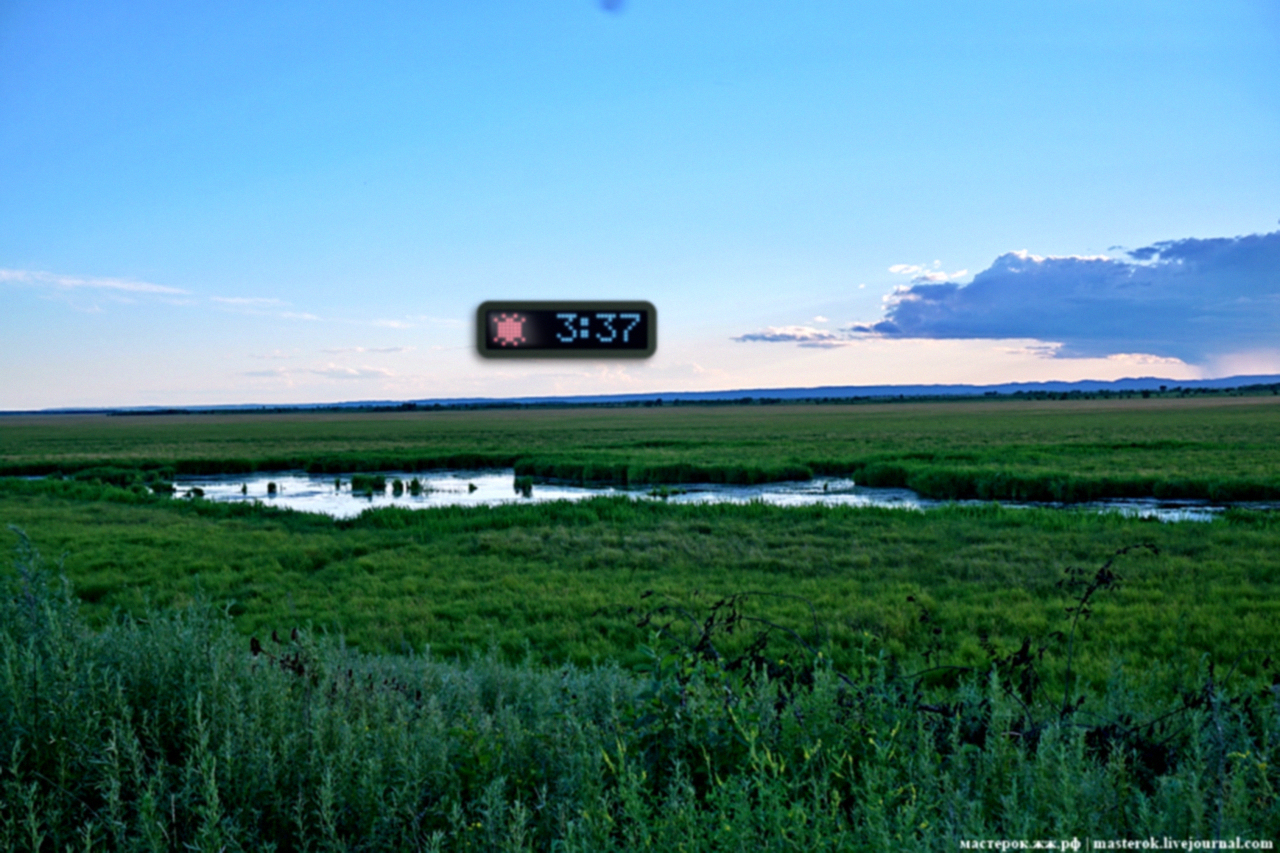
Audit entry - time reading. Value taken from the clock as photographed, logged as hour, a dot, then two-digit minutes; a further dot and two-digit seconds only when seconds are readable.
3.37
